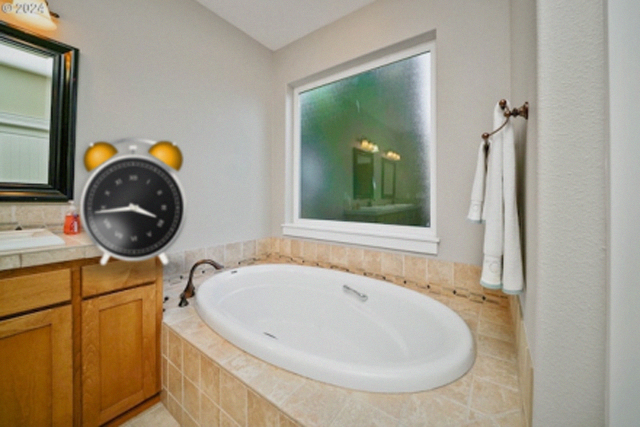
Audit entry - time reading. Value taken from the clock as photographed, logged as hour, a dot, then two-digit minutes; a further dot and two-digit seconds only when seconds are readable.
3.44
